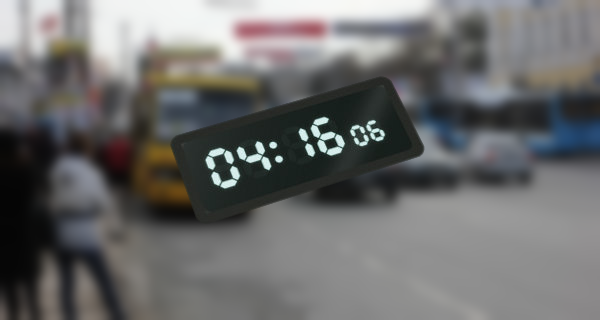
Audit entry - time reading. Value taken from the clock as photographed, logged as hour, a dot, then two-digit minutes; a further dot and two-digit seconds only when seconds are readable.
4.16.06
